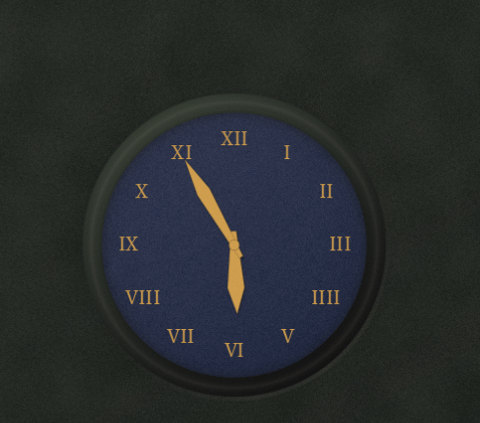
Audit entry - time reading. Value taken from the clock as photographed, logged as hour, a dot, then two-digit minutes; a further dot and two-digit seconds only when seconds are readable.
5.55
